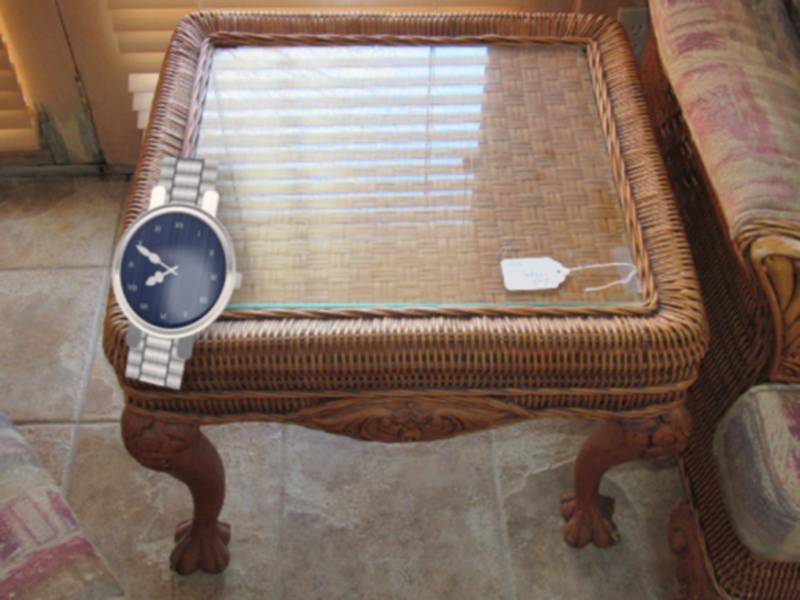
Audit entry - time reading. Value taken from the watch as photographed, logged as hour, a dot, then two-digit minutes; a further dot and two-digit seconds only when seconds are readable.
7.49
